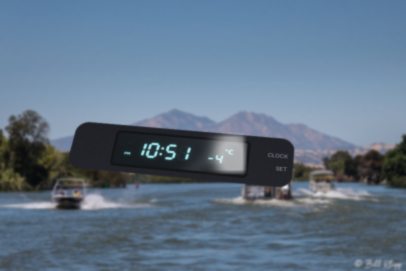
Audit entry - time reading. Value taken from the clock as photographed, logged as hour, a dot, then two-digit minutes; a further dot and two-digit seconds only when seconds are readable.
10.51
